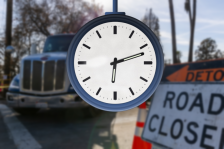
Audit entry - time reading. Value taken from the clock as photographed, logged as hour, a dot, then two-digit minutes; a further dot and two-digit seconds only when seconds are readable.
6.12
